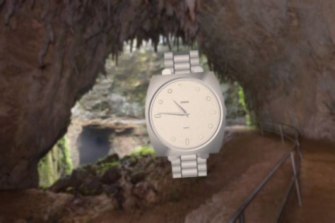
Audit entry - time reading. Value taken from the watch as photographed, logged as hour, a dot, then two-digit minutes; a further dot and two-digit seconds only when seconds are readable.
10.46
